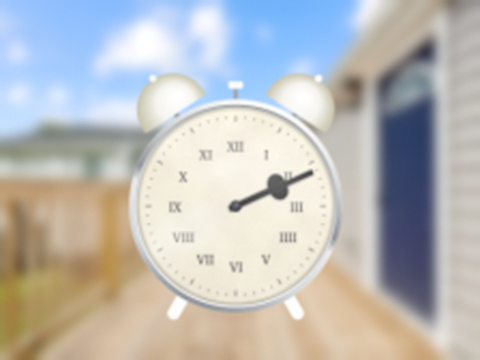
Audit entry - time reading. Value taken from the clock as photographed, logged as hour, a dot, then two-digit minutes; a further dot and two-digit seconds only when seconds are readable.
2.11
